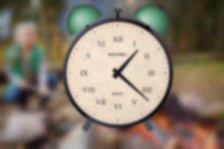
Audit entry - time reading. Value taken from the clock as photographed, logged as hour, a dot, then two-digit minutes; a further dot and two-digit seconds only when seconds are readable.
1.22
